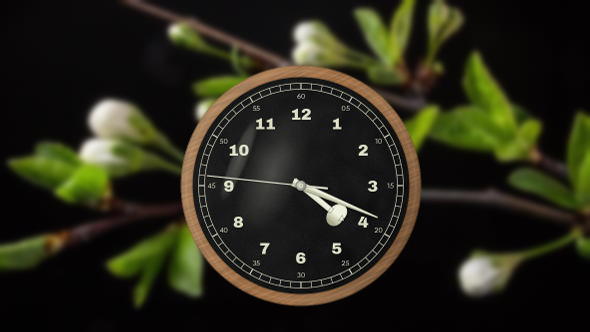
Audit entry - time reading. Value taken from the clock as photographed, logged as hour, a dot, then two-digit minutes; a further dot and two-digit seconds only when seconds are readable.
4.18.46
